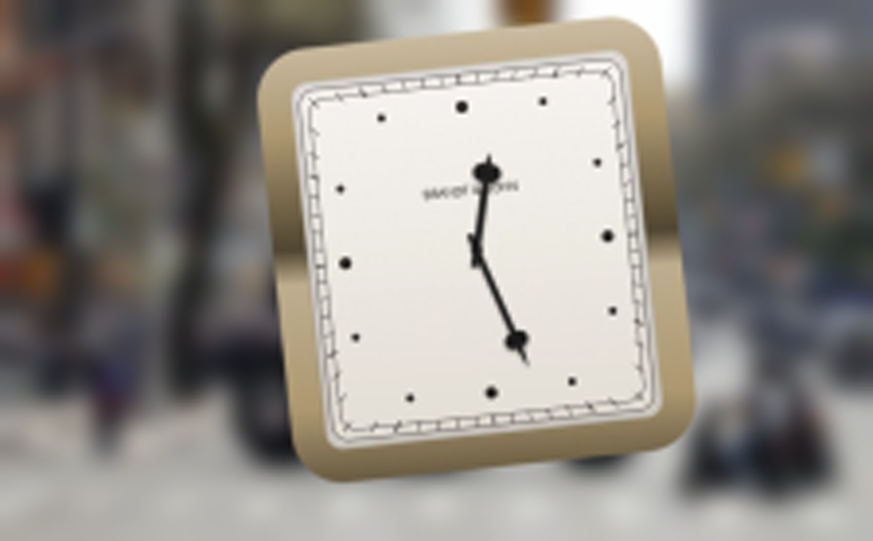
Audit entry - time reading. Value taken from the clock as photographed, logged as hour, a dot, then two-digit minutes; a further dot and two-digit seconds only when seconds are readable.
12.27
